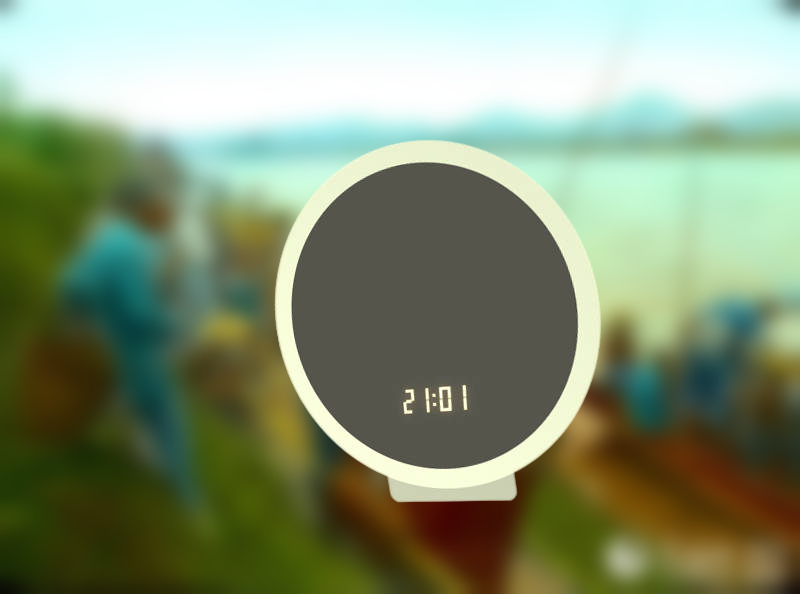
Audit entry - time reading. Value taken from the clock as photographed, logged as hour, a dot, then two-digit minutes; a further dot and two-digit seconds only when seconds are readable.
21.01
